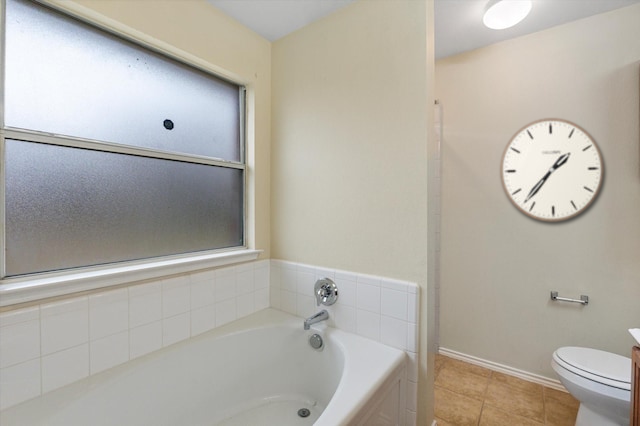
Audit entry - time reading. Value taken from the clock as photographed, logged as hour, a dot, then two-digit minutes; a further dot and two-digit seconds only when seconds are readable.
1.37
